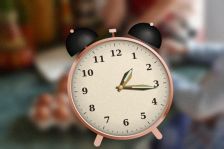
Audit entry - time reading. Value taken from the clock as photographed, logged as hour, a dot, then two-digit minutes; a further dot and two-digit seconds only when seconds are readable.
1.16
